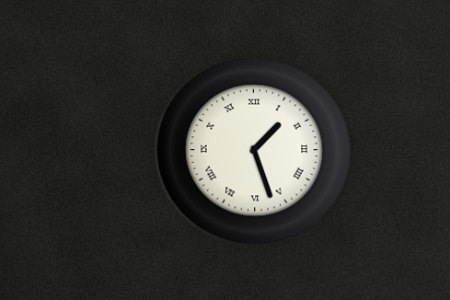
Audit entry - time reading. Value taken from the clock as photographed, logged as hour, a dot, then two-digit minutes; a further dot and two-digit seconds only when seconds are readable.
1.27
